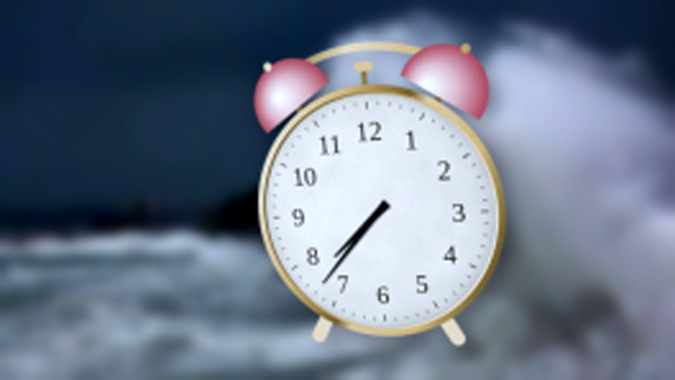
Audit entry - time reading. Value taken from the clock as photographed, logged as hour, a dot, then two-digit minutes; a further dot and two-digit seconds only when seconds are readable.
7.37
